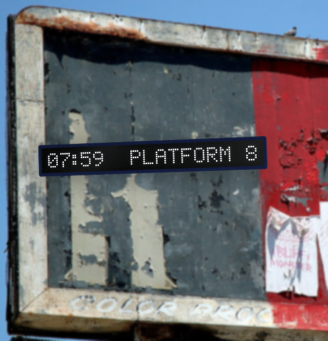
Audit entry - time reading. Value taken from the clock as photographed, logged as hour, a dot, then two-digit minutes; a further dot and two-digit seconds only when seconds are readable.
7.59
